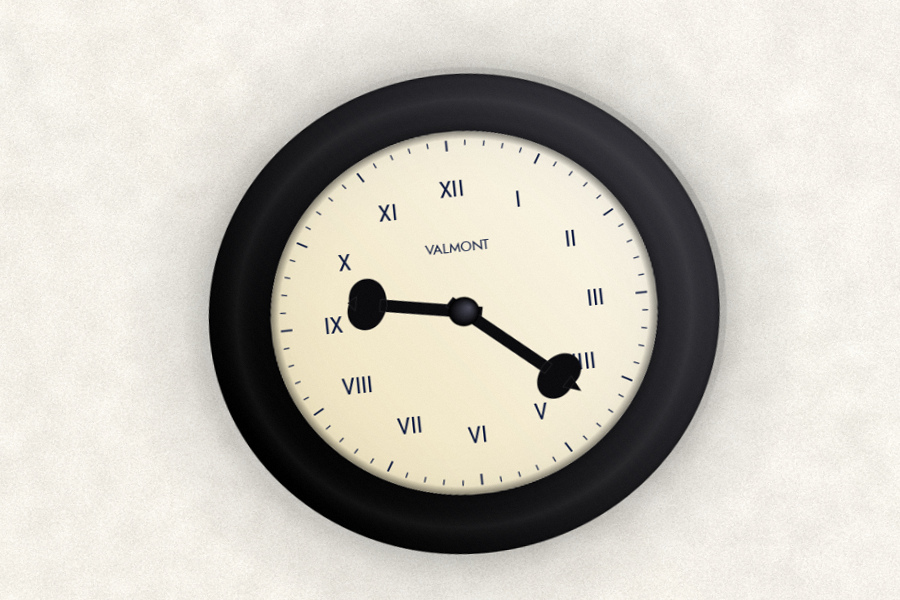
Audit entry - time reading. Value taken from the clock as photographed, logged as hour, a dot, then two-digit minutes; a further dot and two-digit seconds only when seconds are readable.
9.22
